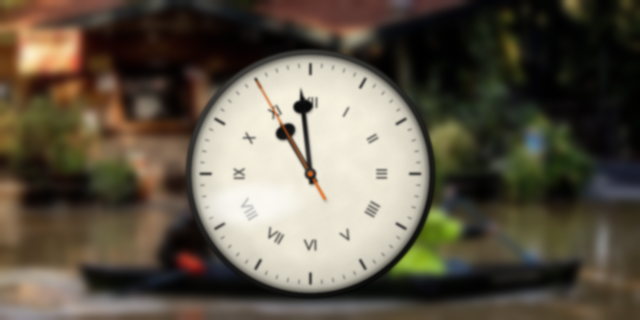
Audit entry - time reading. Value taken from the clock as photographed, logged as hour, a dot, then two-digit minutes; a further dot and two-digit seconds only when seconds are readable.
10.58.55
